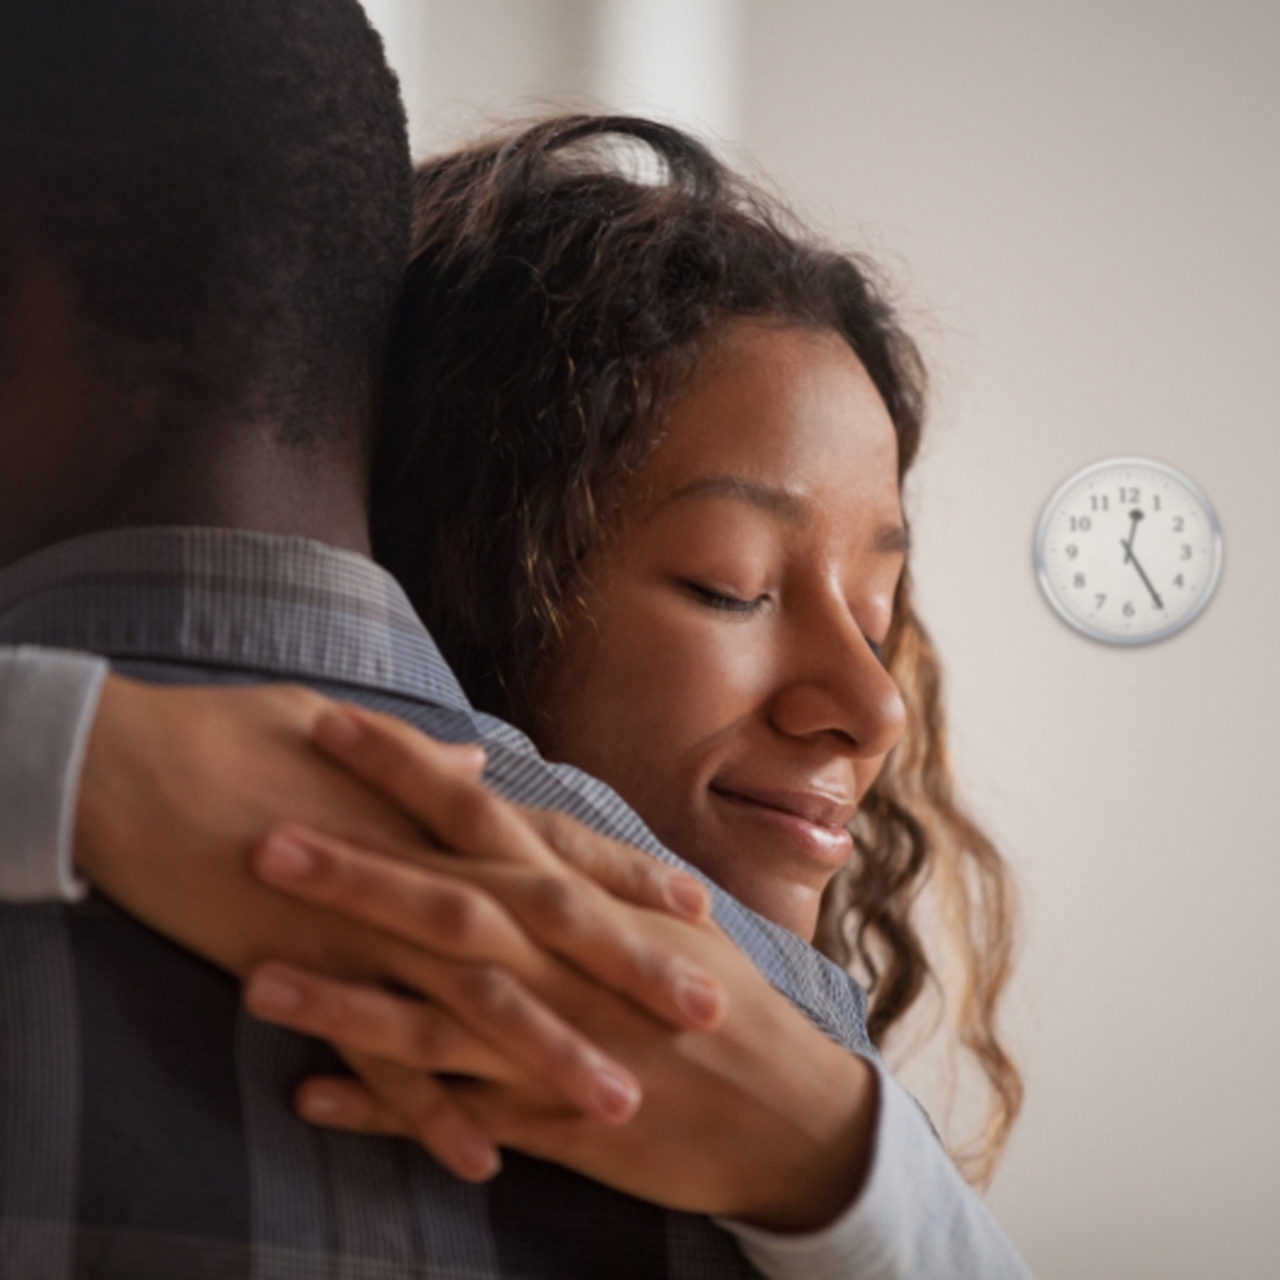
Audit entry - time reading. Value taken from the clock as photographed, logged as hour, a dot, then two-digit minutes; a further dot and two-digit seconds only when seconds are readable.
12.25
